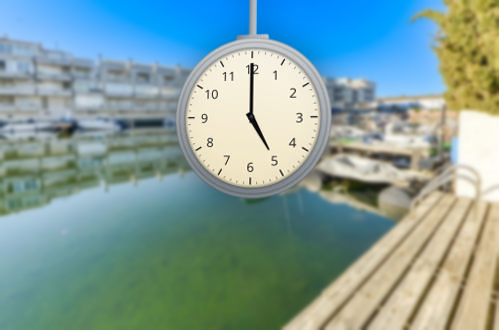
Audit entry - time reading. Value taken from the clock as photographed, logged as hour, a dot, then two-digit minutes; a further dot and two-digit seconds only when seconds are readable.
5.00
